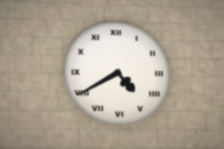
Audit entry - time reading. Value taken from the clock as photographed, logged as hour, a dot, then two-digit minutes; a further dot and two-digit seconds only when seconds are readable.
4.40
